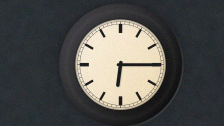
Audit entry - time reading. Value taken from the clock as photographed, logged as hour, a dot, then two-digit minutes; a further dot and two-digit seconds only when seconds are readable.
6.15
